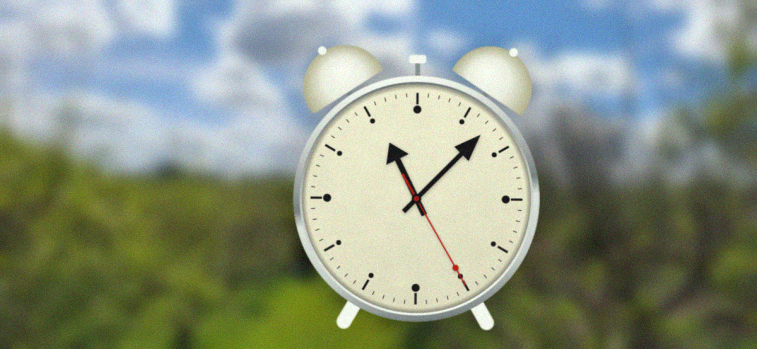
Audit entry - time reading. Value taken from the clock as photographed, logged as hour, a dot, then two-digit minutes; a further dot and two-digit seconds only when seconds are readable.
11.07.25
